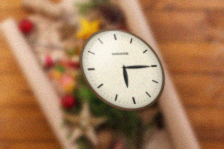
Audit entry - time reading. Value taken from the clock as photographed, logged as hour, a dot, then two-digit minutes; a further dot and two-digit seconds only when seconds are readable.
6.15
